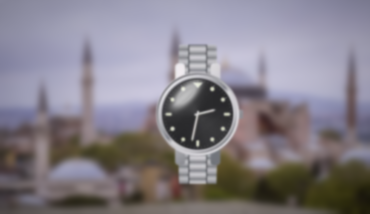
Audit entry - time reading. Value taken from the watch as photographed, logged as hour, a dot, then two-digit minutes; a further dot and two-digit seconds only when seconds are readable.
2.32
